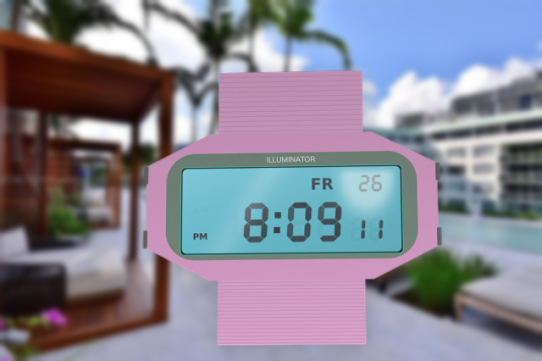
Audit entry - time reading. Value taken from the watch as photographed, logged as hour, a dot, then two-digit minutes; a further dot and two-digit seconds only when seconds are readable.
8.09.11
